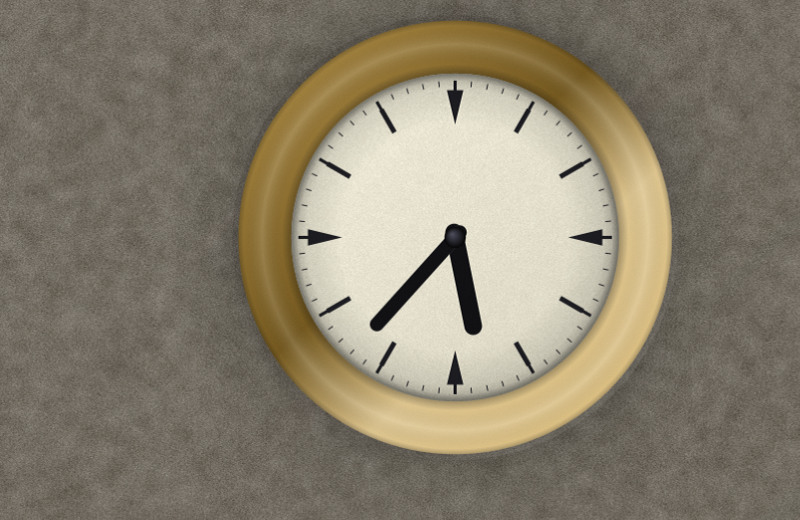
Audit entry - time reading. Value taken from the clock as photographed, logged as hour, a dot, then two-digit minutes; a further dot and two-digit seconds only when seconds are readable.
5.37
